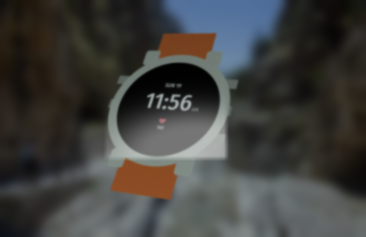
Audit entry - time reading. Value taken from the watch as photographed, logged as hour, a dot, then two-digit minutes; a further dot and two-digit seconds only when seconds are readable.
11.56
